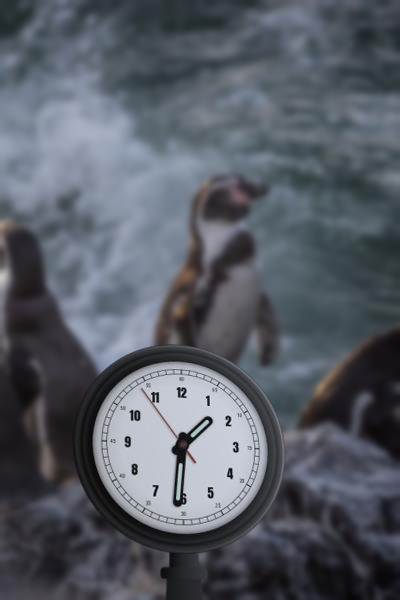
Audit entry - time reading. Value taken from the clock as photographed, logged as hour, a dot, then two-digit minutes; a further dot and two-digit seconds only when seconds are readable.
1.30.54
